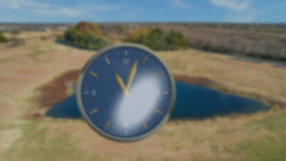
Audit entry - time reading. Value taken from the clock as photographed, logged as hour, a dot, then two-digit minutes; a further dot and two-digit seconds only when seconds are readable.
11.03
